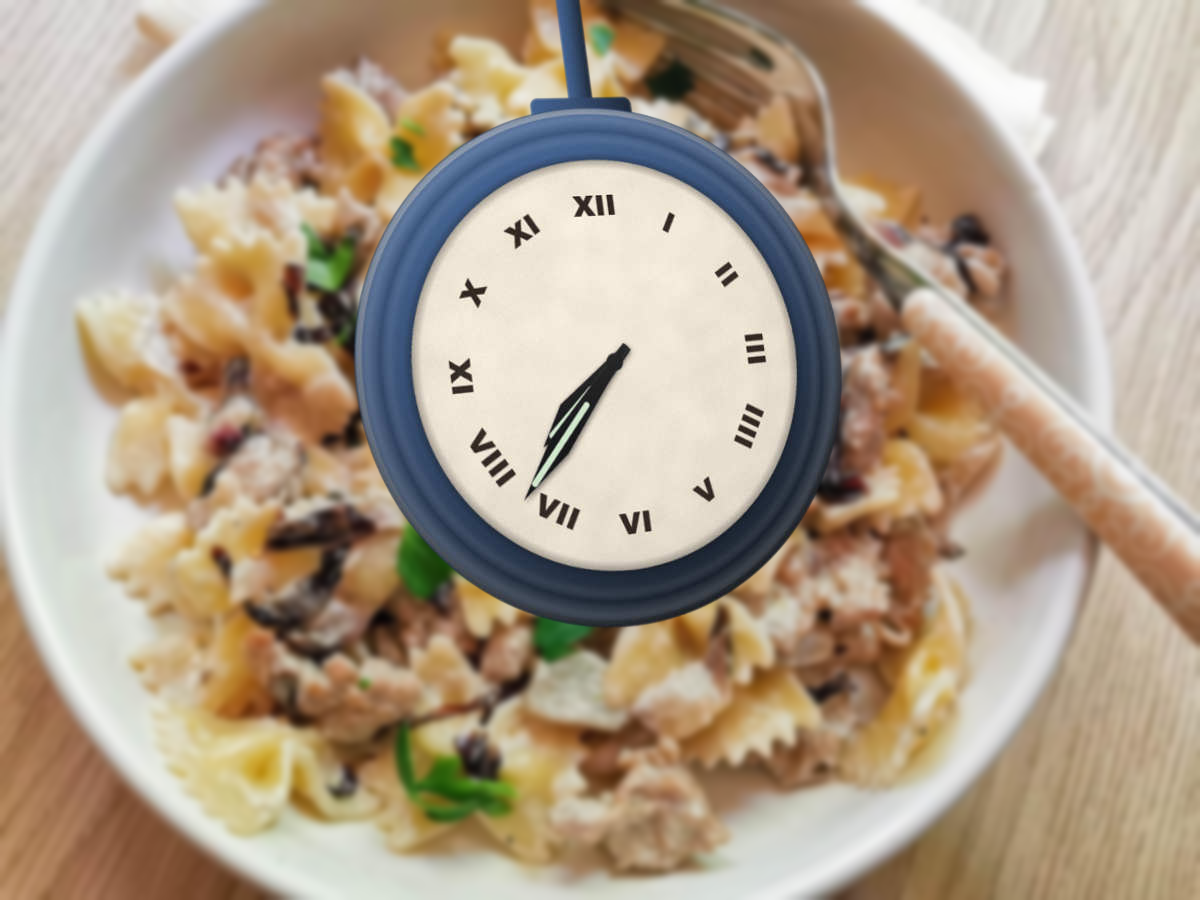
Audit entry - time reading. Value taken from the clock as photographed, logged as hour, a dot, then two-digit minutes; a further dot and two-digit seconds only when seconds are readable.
7.37
